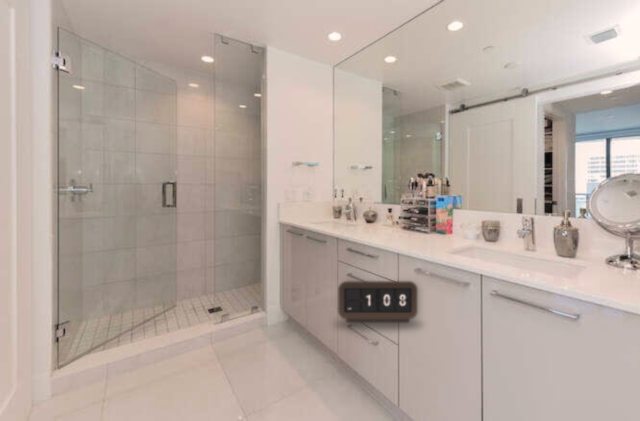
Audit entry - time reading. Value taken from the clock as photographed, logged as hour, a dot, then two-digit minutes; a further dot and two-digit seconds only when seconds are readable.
1.08
